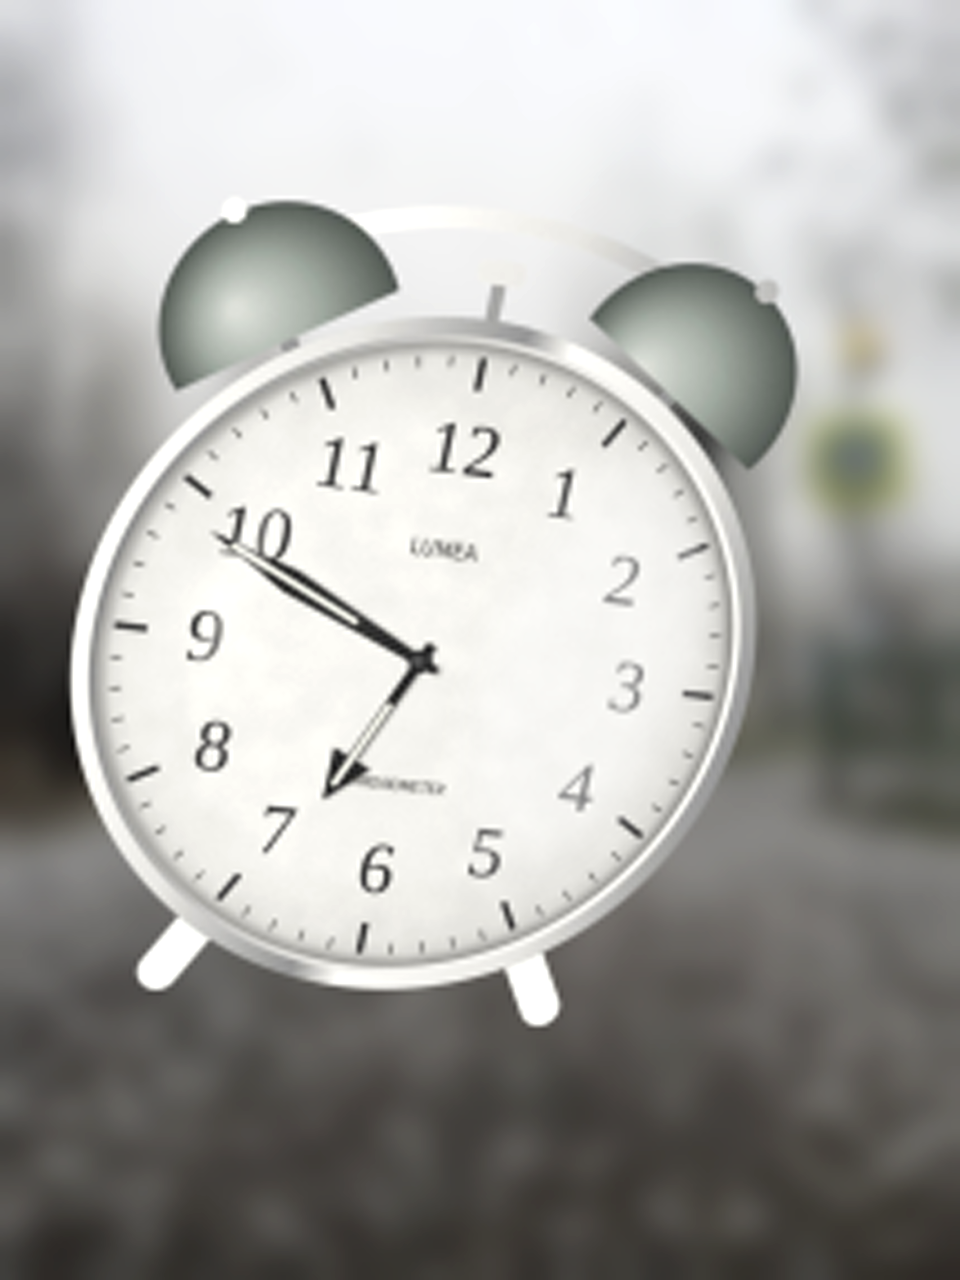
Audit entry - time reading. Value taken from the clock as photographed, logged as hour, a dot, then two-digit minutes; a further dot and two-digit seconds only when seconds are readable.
6.49
